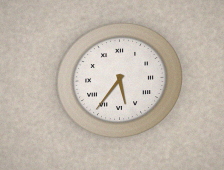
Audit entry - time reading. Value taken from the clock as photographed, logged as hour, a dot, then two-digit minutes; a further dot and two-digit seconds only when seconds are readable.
5.36
